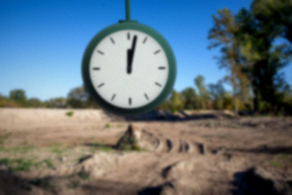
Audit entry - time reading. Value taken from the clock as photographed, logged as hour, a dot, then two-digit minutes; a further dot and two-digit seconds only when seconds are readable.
12.02
